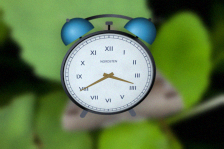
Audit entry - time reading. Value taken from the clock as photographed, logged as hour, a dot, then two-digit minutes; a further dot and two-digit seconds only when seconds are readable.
3.40
